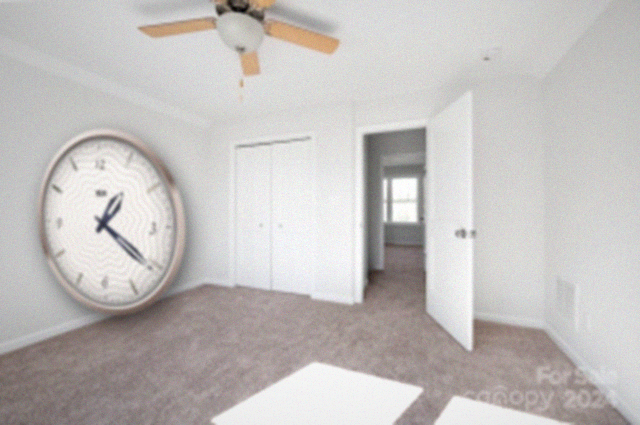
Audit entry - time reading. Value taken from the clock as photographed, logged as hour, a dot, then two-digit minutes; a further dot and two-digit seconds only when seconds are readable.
1.21
